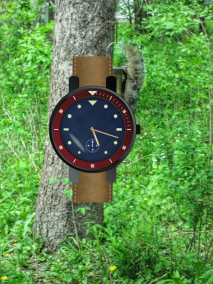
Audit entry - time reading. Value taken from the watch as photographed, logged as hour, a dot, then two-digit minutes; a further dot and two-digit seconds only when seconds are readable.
5.18
